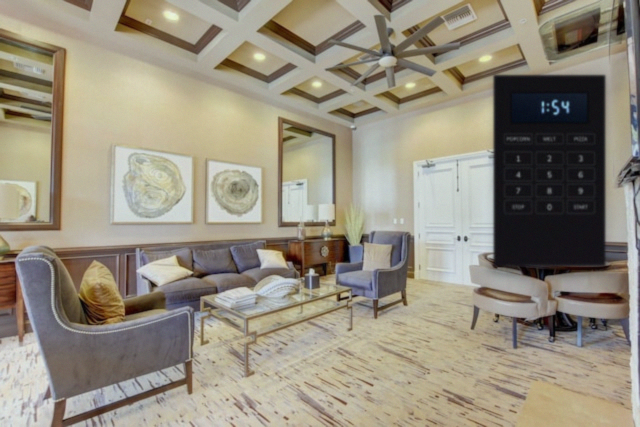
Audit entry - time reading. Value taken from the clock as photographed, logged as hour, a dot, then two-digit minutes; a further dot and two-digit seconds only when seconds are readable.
1.54
